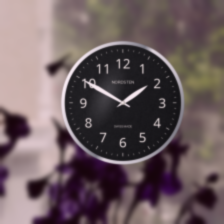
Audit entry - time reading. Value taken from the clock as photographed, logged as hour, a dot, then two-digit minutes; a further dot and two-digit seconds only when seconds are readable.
1.50
